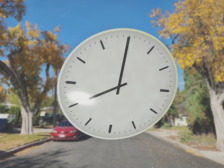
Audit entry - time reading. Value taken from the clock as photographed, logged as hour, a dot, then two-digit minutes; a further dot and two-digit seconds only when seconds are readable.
8.00
